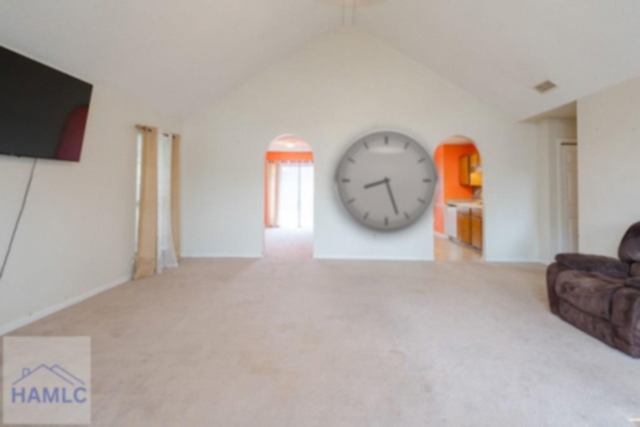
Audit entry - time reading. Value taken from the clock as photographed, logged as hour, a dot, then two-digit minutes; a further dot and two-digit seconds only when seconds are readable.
8.27
